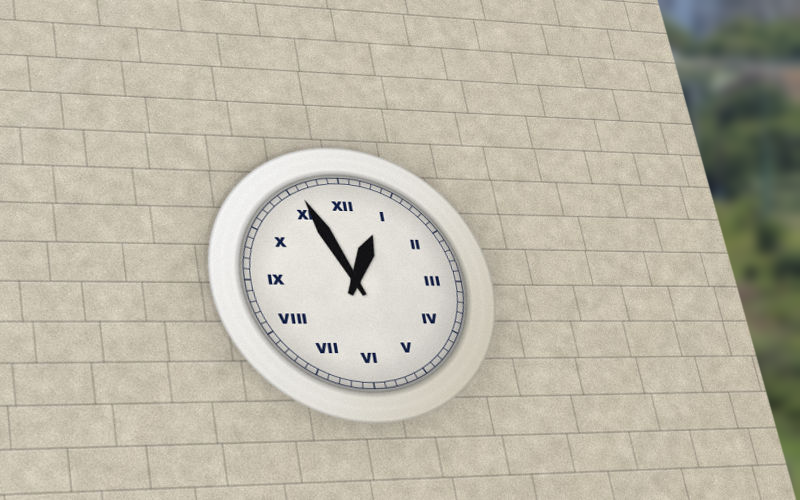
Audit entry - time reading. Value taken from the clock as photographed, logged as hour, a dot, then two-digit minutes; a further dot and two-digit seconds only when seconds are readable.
12.56
